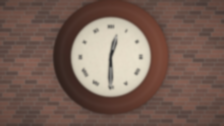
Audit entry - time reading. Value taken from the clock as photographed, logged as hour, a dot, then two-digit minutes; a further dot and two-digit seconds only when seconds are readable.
12.30
